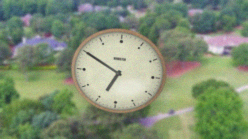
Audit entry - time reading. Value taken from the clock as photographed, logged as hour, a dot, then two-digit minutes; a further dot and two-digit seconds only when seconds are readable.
6.50
